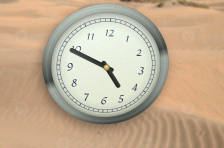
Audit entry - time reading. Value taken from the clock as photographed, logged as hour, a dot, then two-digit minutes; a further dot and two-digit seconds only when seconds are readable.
4.49
